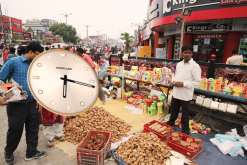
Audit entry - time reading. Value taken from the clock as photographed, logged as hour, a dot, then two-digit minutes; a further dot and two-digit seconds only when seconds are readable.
6.17
